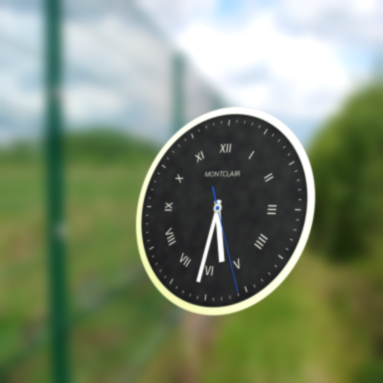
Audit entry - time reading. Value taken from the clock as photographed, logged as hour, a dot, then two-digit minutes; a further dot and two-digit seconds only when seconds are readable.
5.31.26
